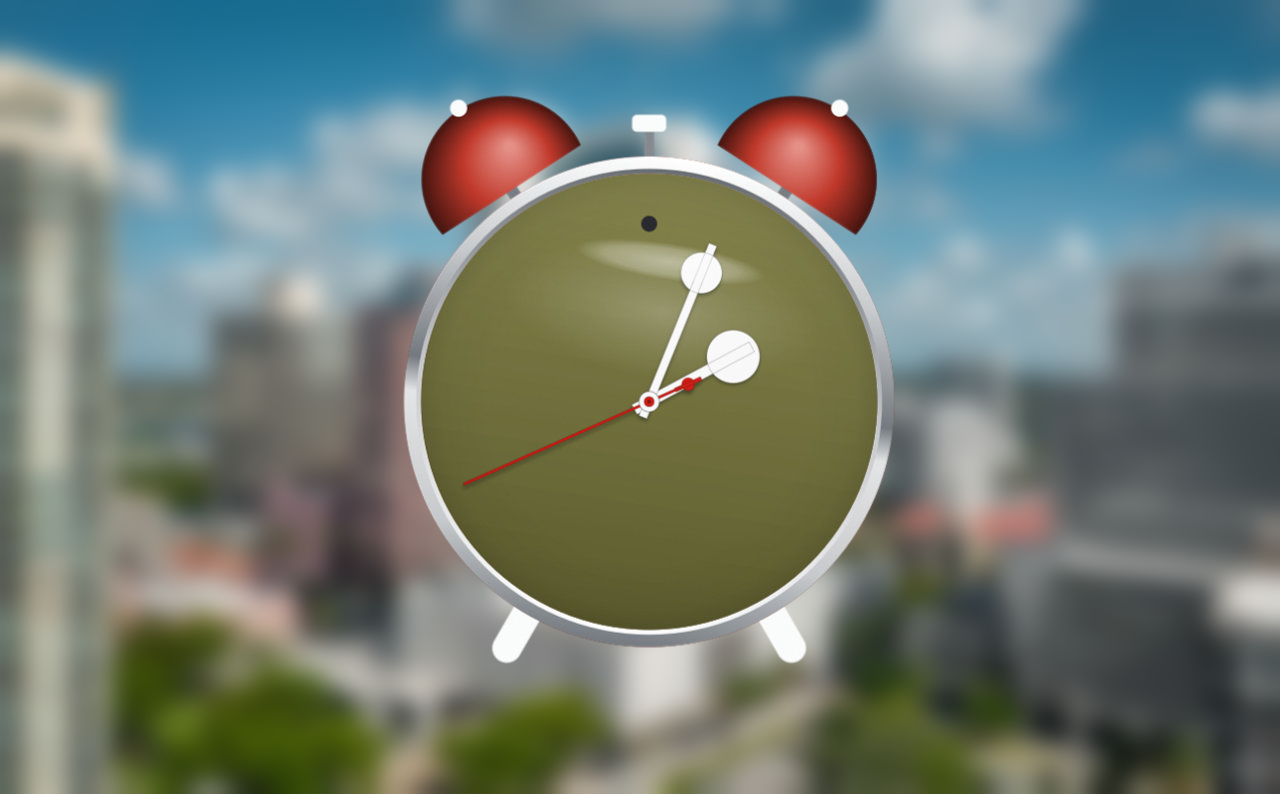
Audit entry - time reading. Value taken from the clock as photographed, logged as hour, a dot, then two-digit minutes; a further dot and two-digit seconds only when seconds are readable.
2.03.41
